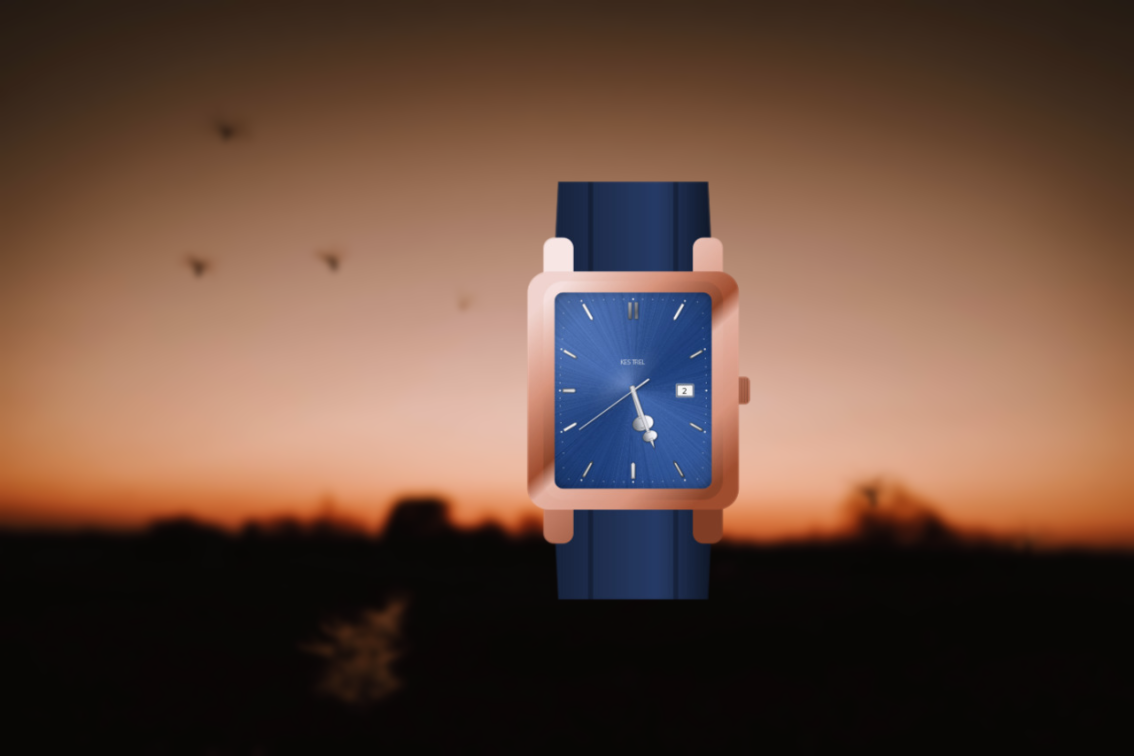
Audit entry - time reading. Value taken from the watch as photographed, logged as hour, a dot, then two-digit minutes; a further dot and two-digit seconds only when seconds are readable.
5.26.39
